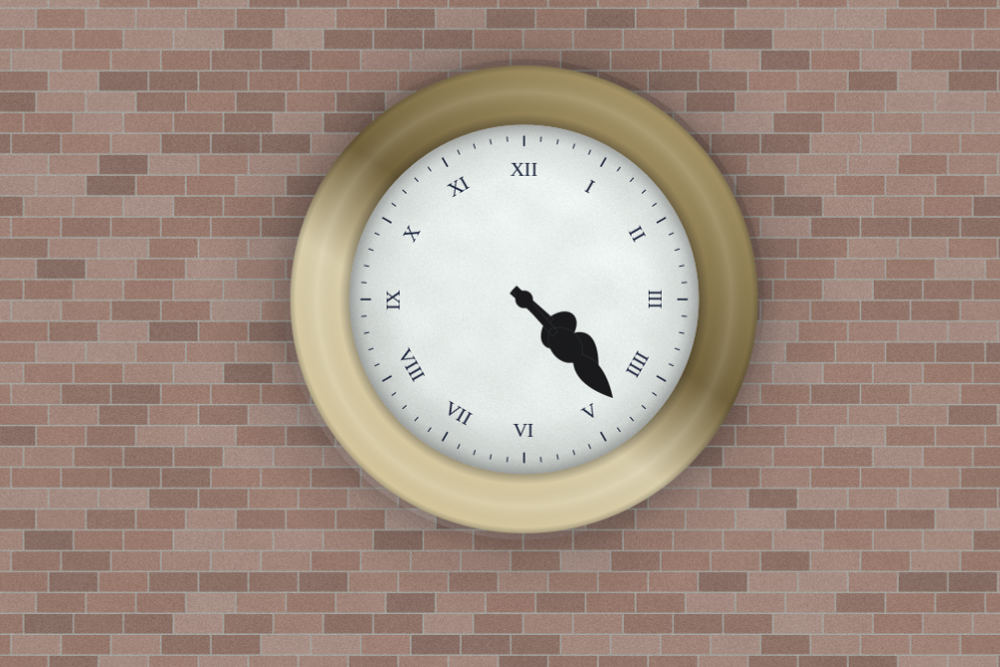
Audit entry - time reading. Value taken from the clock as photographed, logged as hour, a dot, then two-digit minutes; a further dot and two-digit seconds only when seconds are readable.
4.23
